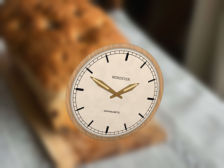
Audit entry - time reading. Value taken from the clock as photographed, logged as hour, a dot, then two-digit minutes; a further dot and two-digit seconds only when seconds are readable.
1.49
